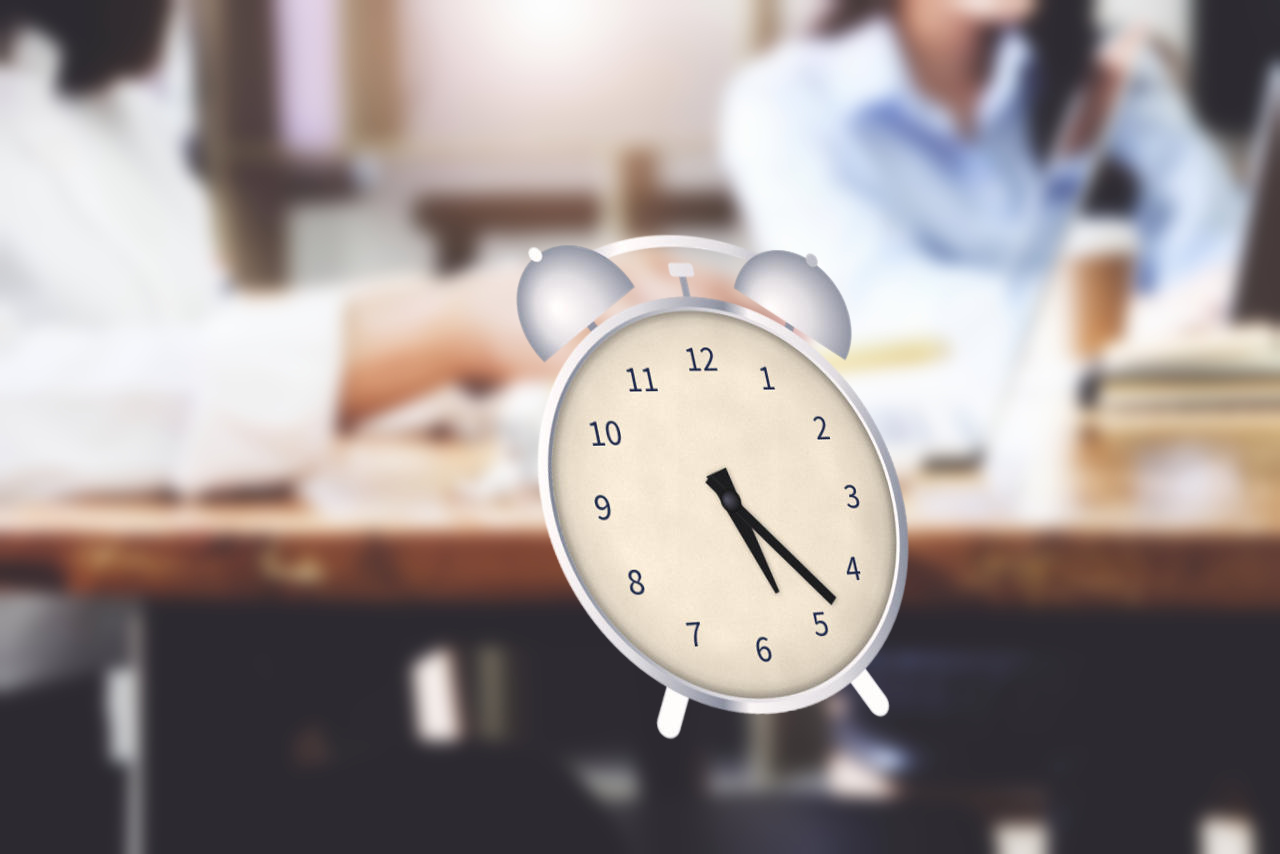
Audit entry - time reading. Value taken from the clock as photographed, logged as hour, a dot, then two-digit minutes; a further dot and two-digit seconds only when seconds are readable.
5.23
